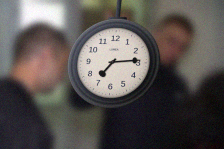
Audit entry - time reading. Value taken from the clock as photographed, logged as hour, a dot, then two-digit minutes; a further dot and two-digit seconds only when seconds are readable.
7.14
